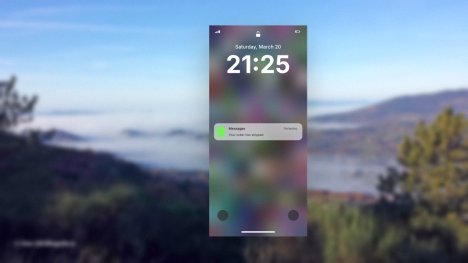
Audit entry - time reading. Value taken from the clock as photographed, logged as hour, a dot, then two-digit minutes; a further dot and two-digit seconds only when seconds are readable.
21.25
